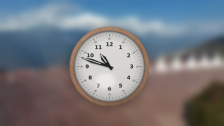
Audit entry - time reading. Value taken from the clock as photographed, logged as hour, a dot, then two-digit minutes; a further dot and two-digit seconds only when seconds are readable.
10.48
